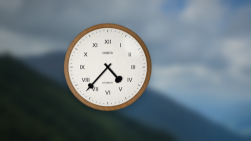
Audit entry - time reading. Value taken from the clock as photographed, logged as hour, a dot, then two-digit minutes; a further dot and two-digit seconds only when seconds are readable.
4.37
